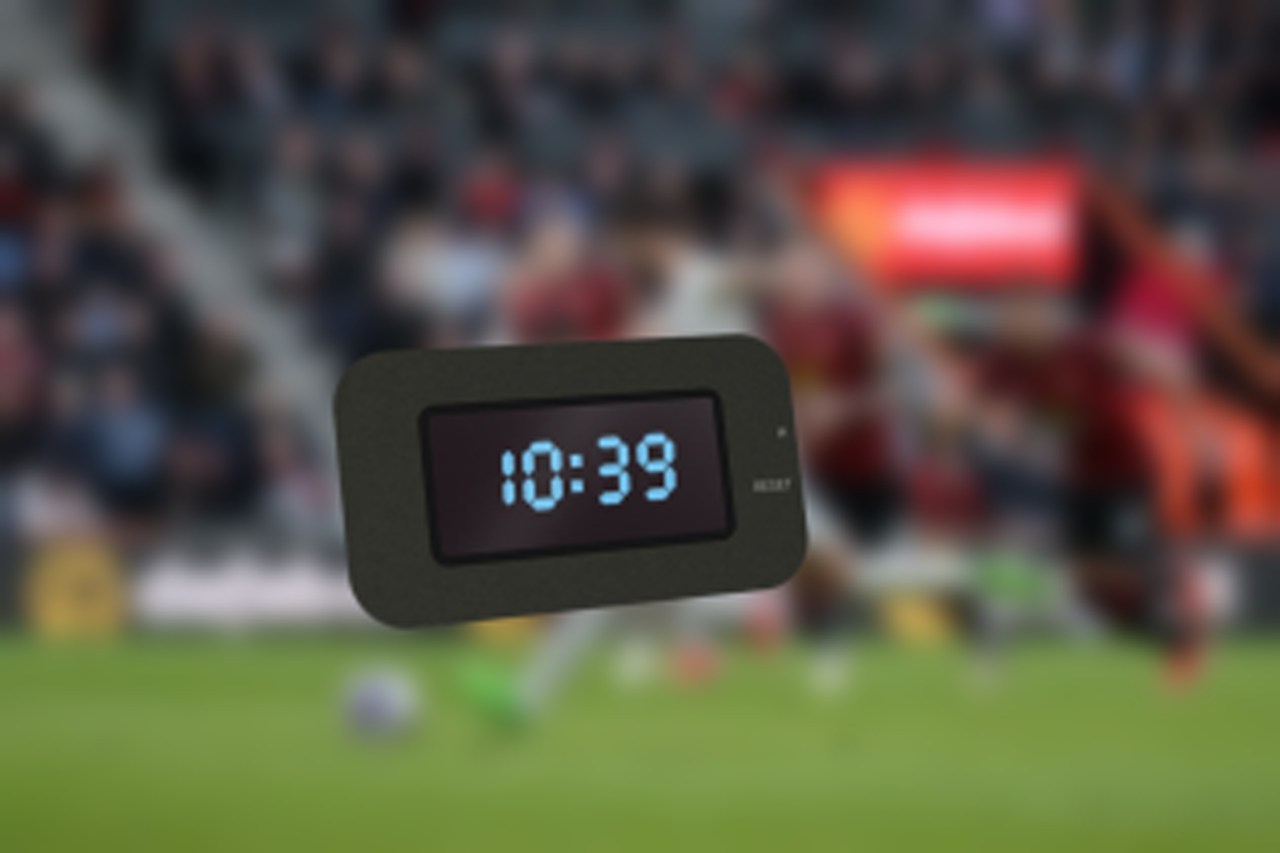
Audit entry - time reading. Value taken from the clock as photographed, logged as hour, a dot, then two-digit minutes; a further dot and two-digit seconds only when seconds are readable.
10.39
